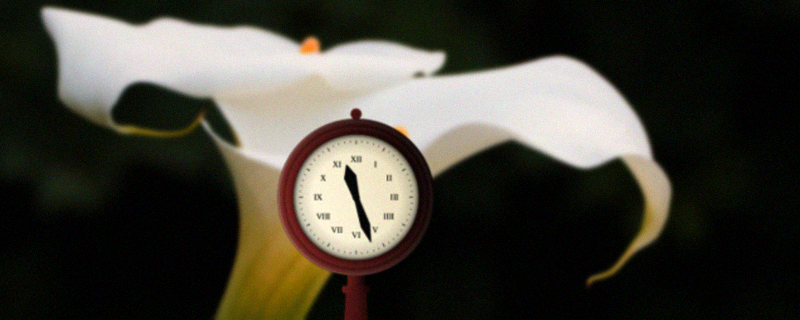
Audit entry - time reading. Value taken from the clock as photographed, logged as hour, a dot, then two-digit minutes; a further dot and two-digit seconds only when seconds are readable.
11.27
